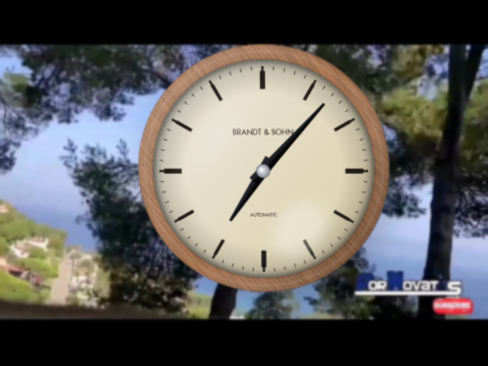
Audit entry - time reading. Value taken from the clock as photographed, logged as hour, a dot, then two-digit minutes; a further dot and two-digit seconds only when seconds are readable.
7.07
